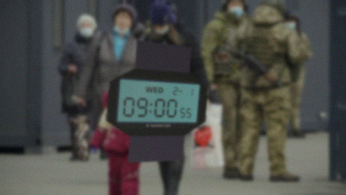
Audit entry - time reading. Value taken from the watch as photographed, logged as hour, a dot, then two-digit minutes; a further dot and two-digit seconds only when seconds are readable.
9.00
